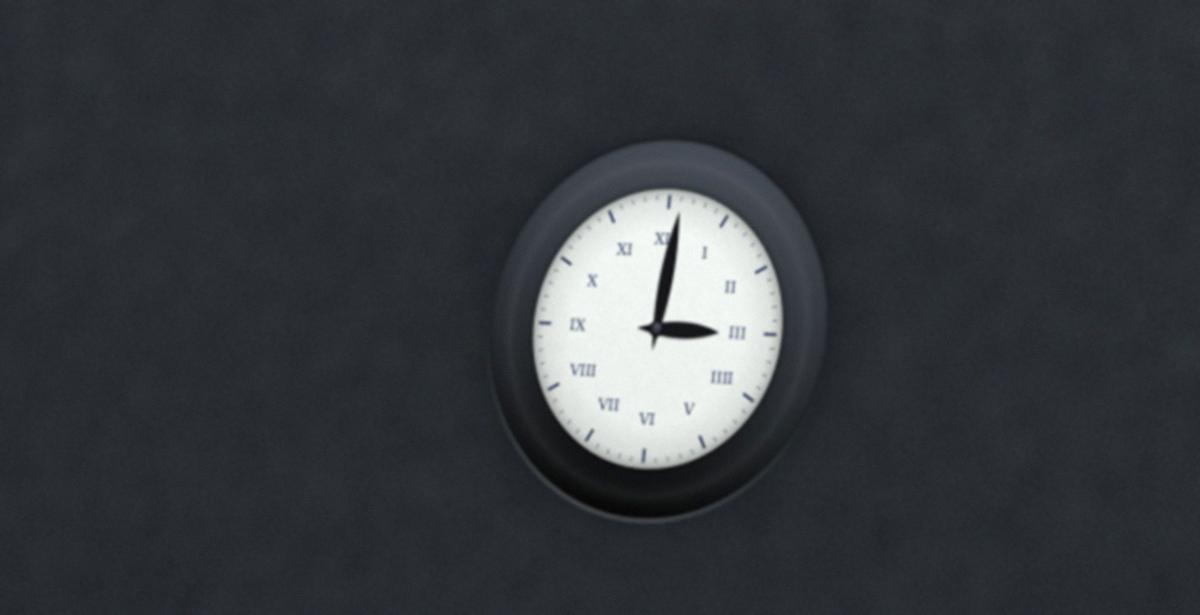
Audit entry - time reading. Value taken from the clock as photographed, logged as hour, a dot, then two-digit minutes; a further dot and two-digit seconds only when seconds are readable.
3.01
